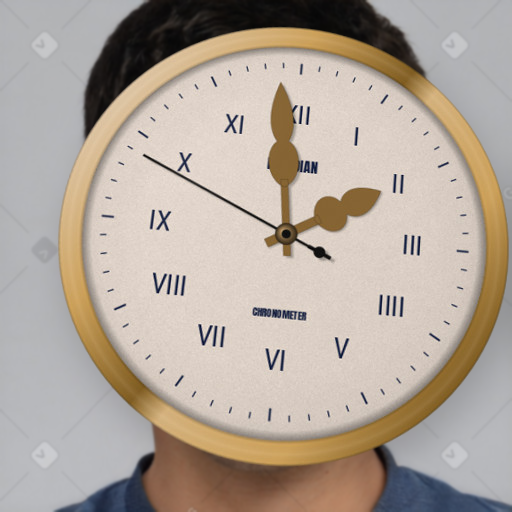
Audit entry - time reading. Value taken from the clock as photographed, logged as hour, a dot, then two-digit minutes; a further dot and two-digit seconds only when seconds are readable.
1.58.49
